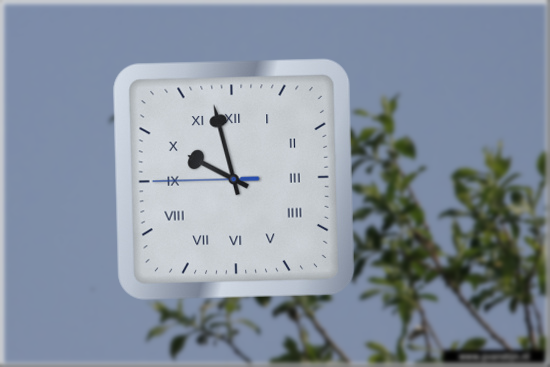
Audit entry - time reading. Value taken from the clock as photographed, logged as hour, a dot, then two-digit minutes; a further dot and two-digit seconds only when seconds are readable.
9.57.45
